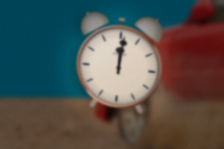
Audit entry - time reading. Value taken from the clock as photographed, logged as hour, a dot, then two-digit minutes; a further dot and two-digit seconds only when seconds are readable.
12.01
